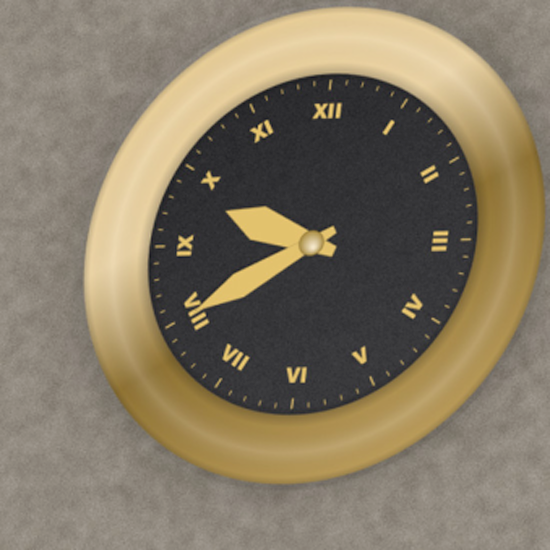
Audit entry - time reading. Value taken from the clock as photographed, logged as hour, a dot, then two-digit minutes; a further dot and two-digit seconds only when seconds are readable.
9.40
